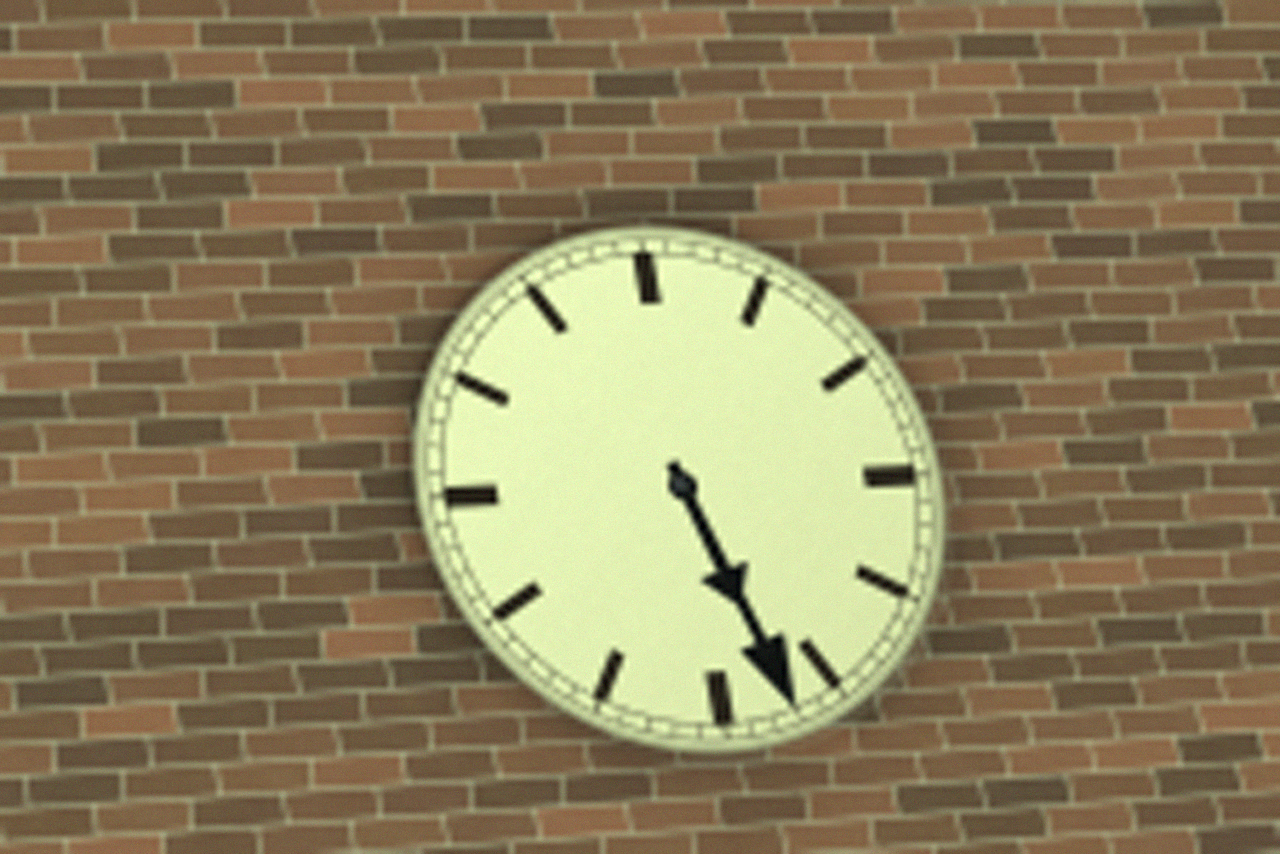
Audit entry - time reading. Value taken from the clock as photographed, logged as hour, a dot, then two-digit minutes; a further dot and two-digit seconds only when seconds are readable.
5.27
